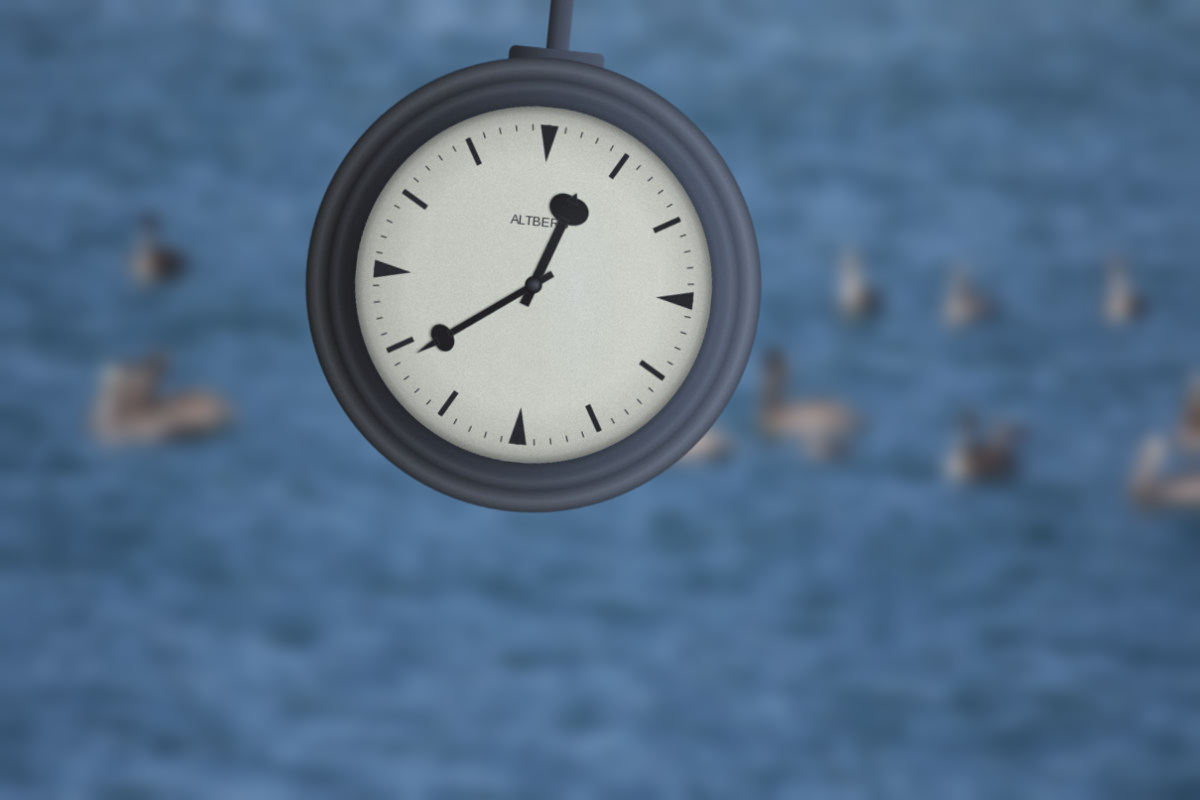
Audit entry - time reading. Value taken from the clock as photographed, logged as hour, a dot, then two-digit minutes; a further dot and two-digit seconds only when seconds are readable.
12.39
